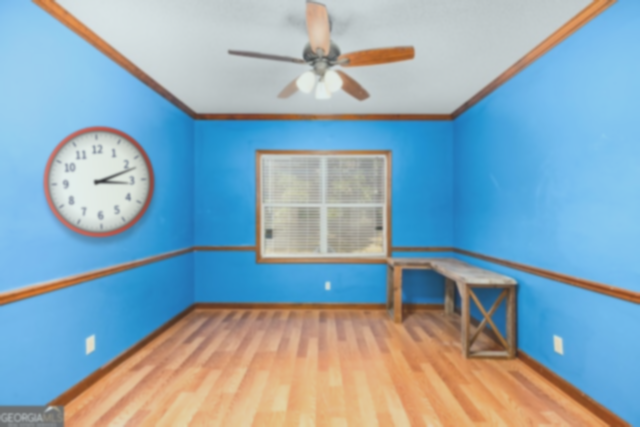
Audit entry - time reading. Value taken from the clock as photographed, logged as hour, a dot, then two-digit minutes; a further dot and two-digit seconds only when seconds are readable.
3.12
